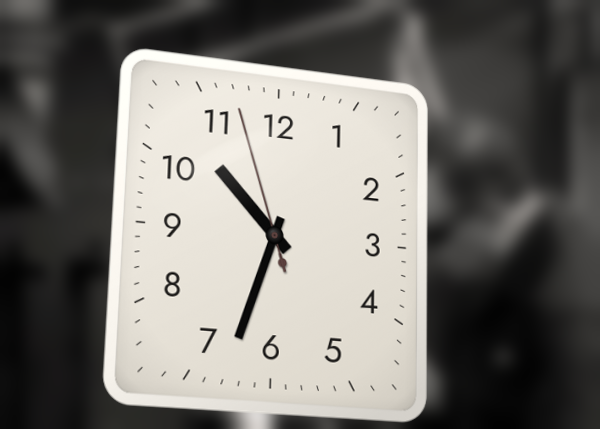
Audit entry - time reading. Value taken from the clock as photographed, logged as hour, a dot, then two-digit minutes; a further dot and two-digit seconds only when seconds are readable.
10.32.57
